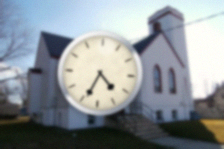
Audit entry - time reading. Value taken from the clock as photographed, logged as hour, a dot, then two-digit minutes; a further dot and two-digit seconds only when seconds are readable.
4.34
